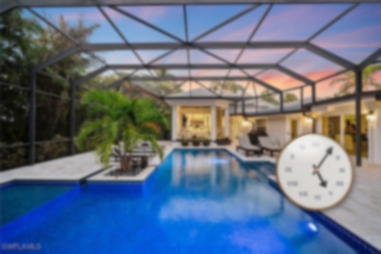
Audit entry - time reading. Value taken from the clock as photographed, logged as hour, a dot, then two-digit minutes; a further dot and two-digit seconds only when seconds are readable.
5.06
